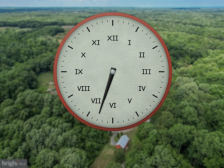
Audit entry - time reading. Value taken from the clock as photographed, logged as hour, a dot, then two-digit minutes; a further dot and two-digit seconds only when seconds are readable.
6.33
